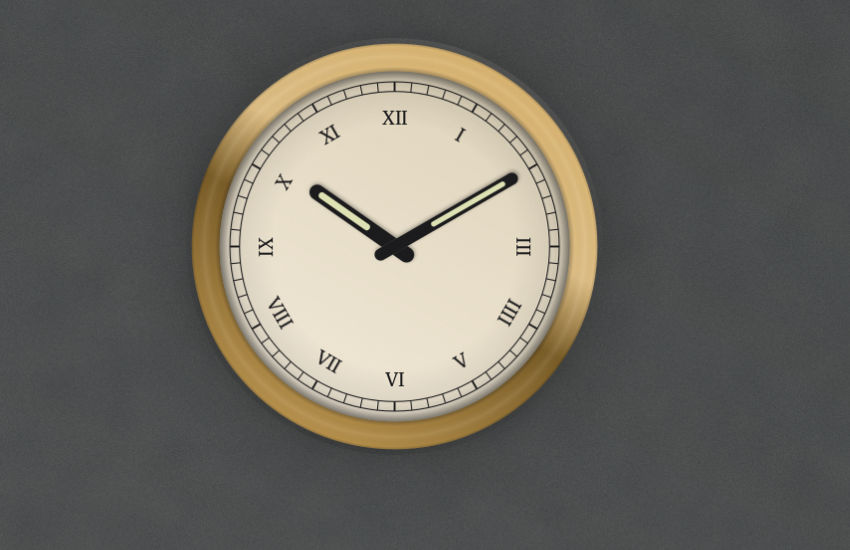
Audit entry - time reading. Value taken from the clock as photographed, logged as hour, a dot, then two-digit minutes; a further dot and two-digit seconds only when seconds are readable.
10.10
